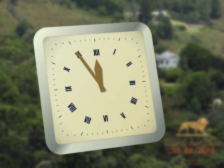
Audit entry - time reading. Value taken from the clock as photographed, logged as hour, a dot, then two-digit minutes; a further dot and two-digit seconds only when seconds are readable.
11.55
